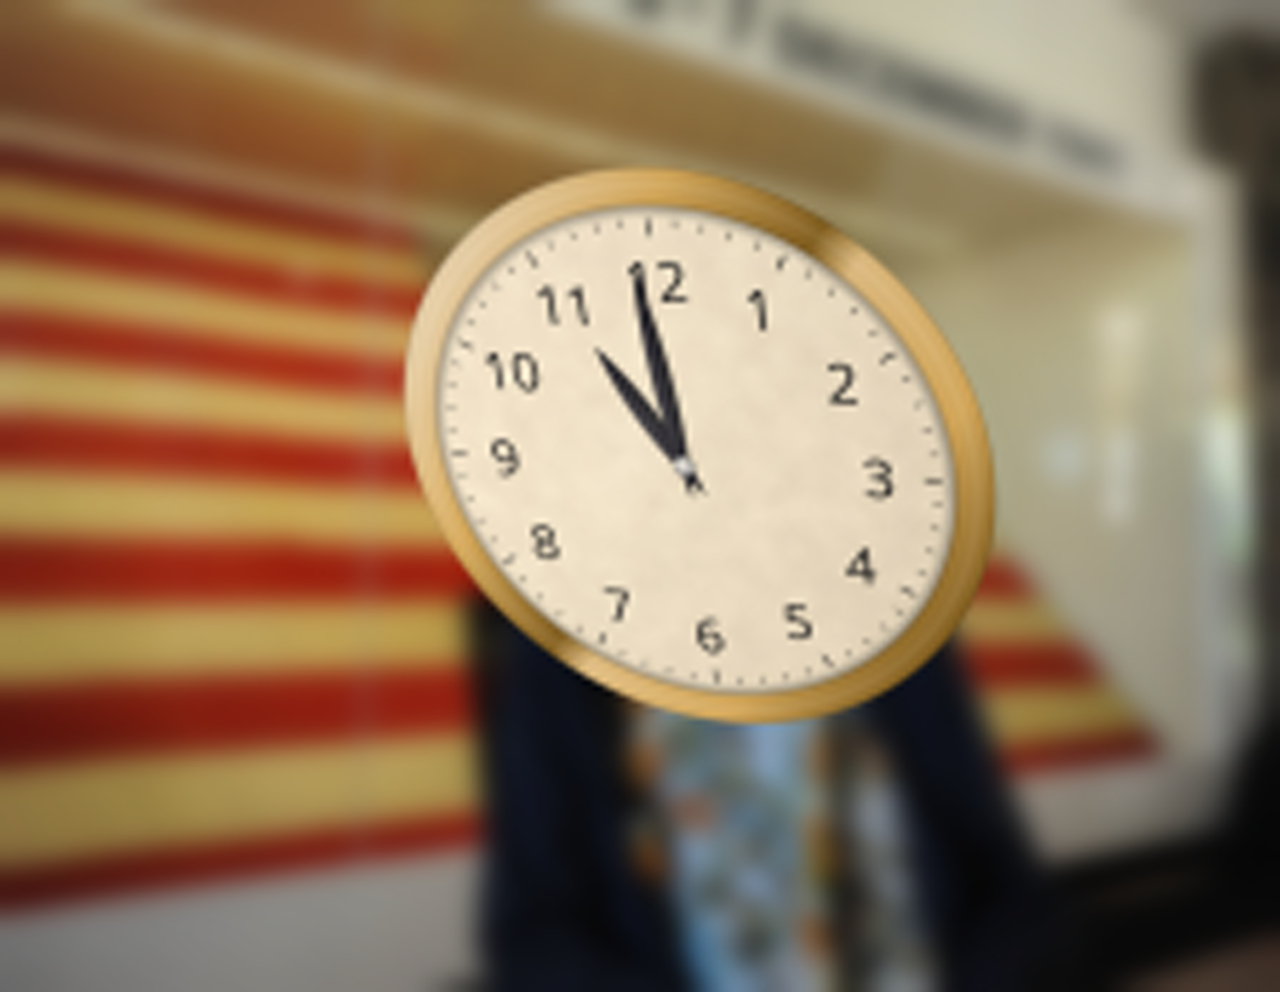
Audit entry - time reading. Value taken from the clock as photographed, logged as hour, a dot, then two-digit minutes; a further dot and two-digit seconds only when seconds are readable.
10.59
